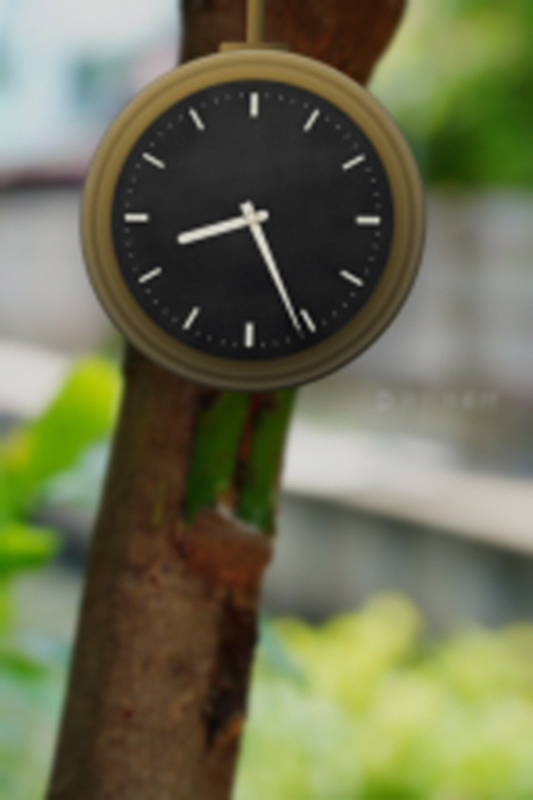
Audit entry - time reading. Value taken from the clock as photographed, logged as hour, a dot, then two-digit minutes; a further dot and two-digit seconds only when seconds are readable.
8.26
